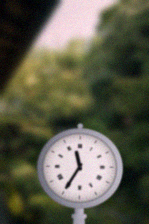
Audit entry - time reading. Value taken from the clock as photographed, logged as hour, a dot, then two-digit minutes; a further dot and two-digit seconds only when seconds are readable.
11.35
